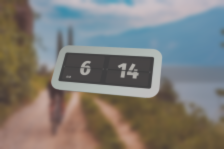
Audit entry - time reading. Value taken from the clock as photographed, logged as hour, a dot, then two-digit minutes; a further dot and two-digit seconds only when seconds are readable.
6.14
